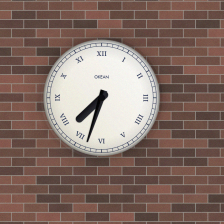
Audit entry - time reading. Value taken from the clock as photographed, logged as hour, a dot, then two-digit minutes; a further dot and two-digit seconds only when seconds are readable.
7.33
